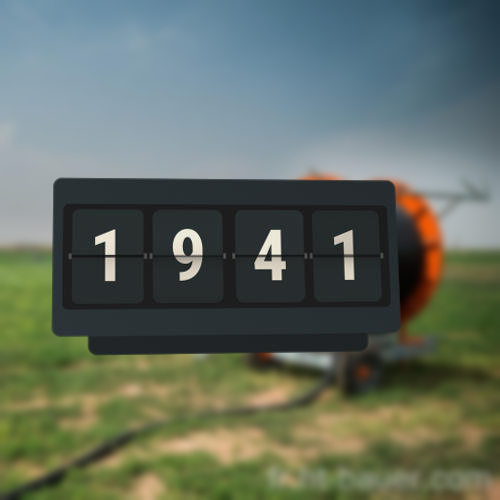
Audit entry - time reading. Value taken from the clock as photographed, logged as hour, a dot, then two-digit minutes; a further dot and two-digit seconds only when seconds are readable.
19.41
